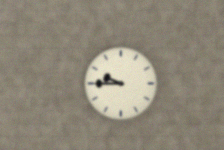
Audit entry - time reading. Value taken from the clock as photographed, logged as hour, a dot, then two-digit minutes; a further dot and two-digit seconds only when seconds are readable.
9.45
